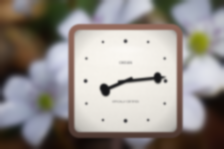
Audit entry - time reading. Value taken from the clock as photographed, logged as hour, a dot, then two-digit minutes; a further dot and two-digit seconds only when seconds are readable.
8.14
